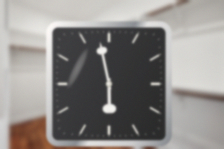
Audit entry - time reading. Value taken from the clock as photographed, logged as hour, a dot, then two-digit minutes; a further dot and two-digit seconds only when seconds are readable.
5.58
